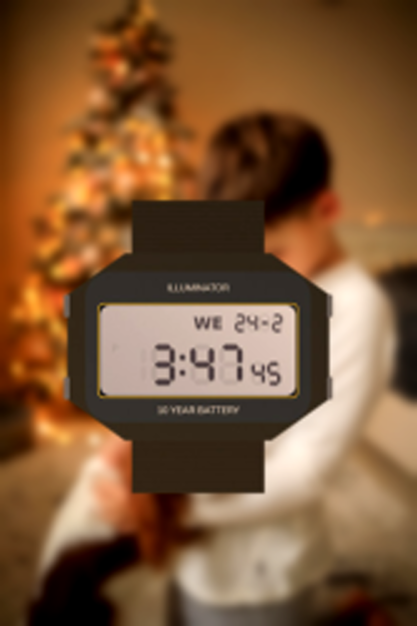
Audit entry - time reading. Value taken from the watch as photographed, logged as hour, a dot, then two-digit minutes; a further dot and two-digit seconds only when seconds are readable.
3.47.45
